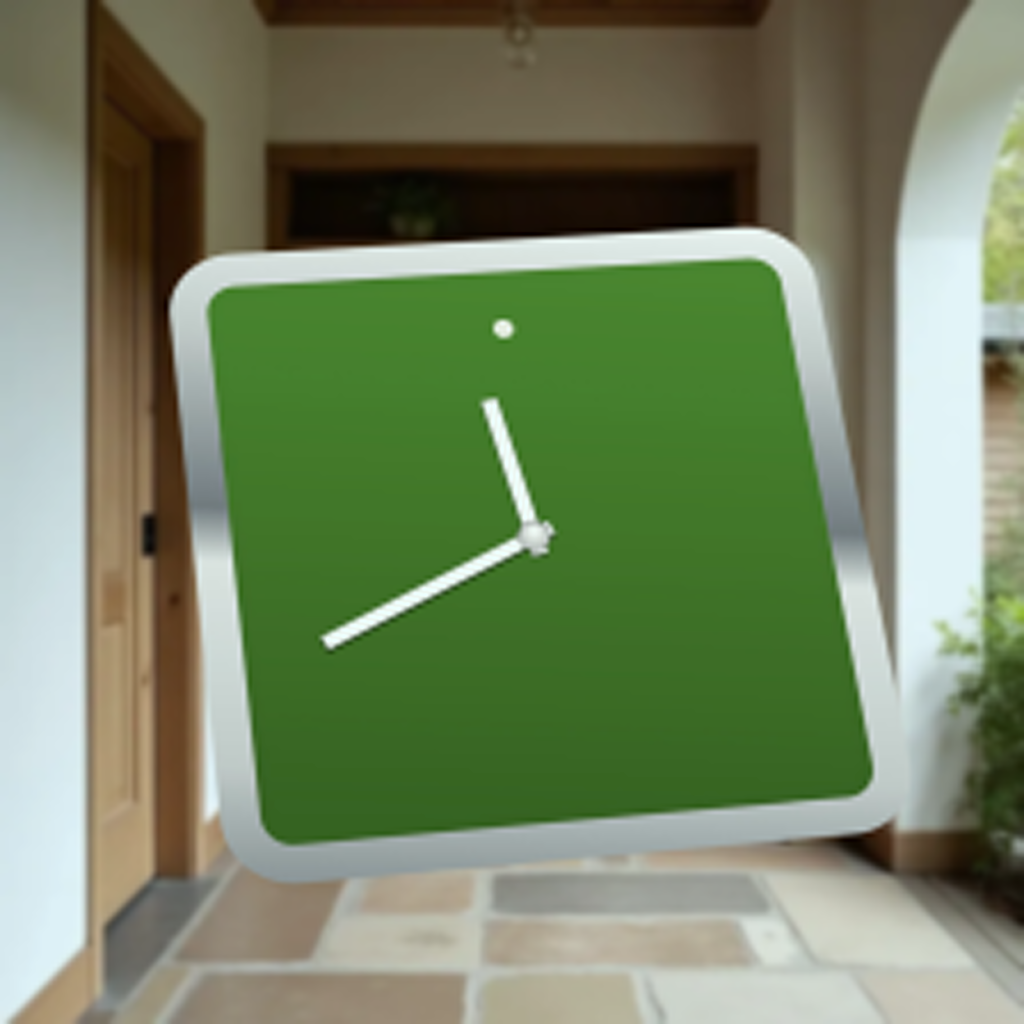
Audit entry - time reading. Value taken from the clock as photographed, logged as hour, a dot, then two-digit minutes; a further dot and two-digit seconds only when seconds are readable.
11.41
